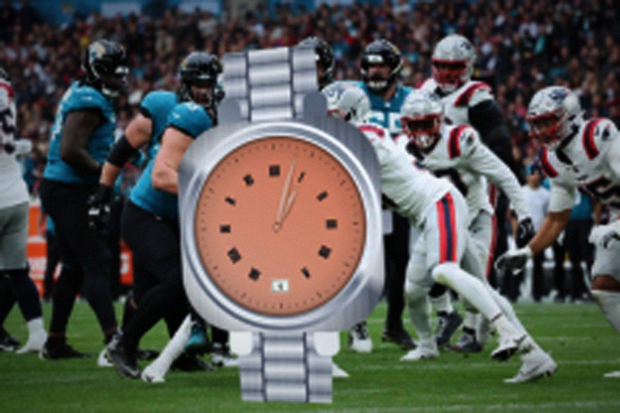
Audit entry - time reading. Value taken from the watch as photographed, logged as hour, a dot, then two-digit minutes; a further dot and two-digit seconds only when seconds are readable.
1.03
